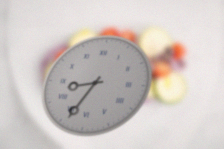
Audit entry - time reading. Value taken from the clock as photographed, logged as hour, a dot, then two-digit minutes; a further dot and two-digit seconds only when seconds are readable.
8.34
